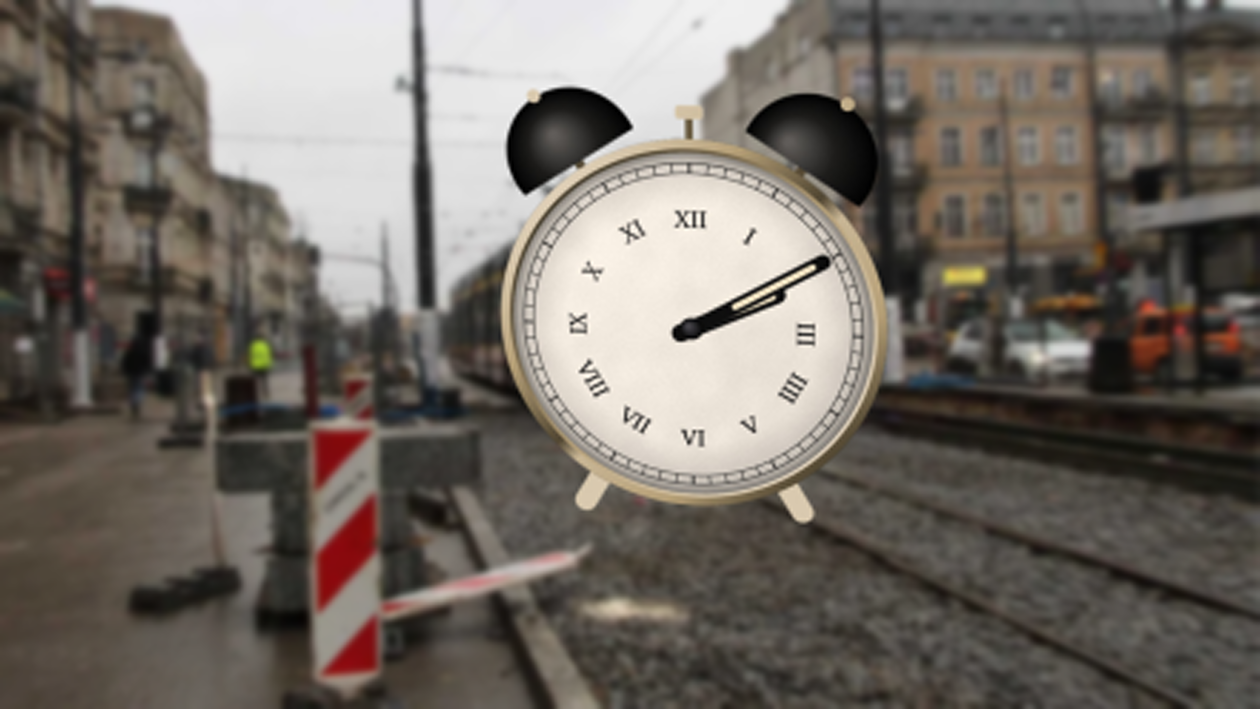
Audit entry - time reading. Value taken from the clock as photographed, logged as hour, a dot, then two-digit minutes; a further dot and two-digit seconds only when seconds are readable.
2.10
